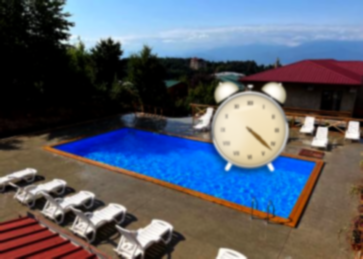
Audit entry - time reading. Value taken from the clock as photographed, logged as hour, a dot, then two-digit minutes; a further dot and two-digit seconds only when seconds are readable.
4.22
